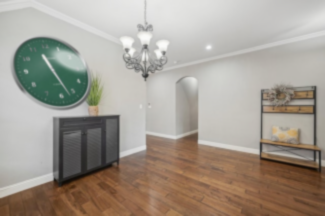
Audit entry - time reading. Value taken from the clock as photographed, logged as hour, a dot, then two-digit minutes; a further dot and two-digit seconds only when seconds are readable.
11.27
